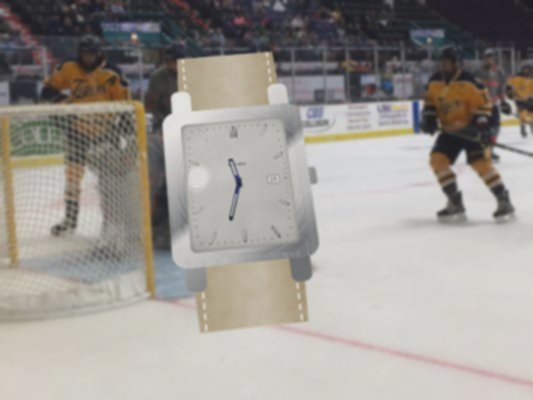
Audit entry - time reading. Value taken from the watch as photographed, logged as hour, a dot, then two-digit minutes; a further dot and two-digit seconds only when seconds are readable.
11.33
